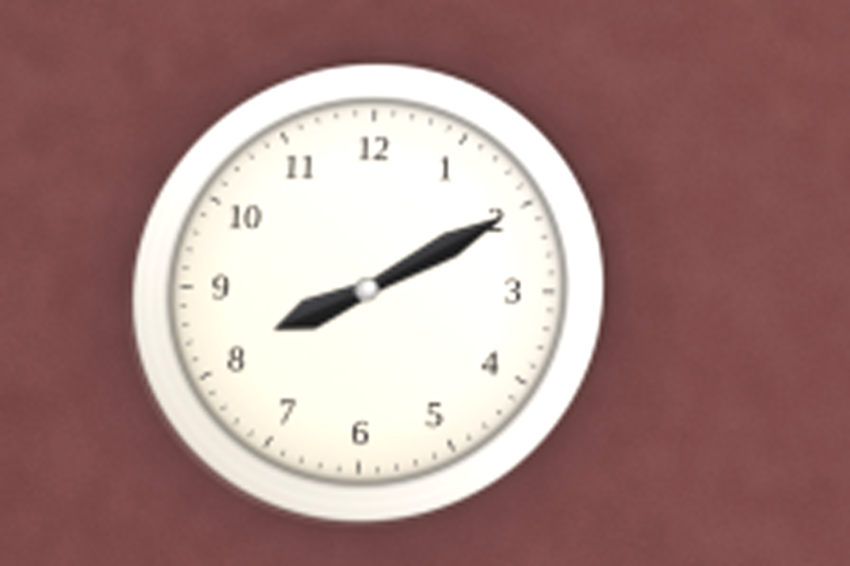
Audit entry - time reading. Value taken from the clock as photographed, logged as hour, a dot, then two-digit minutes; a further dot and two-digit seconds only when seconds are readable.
8.10
